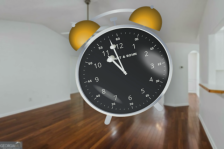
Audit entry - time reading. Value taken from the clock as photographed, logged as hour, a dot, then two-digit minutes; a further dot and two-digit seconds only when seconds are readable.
10.58
